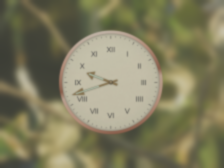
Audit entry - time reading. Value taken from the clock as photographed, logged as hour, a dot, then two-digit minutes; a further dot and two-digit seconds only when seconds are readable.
9.42
